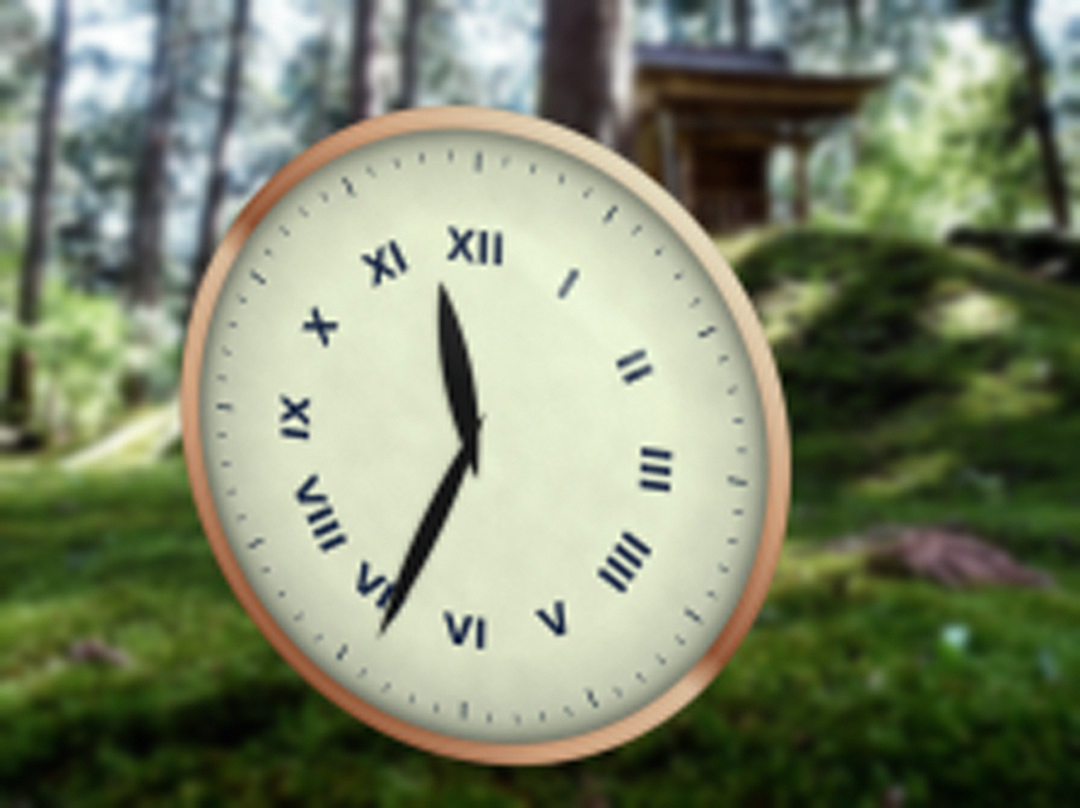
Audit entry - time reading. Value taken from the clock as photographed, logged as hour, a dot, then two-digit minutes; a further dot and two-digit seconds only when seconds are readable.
11.34
